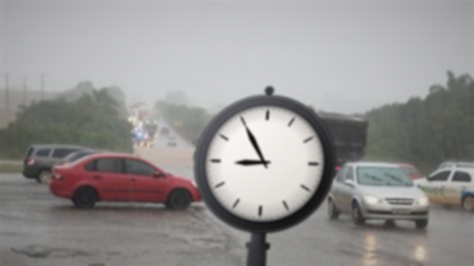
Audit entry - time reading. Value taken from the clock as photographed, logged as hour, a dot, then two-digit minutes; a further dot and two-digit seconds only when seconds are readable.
8.55
